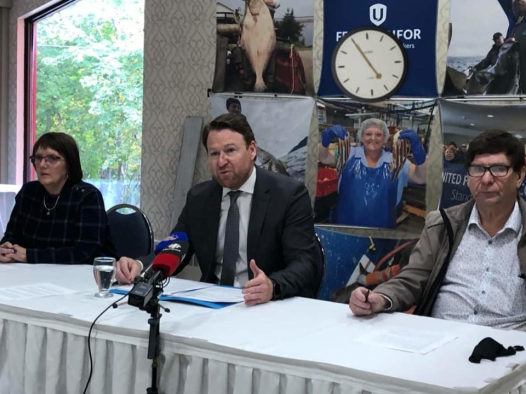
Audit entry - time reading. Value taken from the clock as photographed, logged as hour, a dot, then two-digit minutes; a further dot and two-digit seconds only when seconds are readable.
4.55
